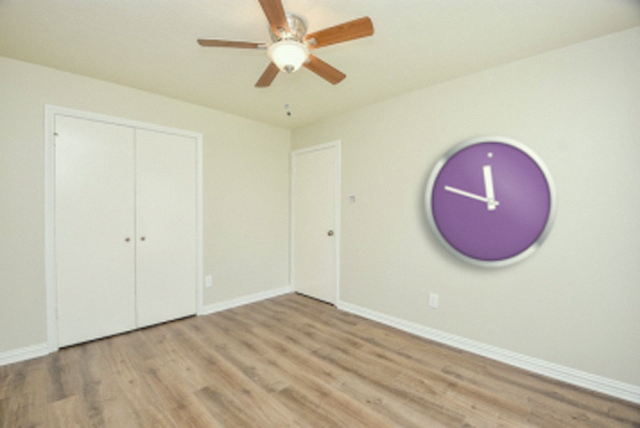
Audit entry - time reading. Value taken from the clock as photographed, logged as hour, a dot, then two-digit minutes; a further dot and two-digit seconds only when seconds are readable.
11.48
